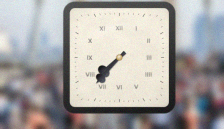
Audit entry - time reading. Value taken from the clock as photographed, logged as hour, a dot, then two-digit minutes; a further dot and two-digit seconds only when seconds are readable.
7.37
